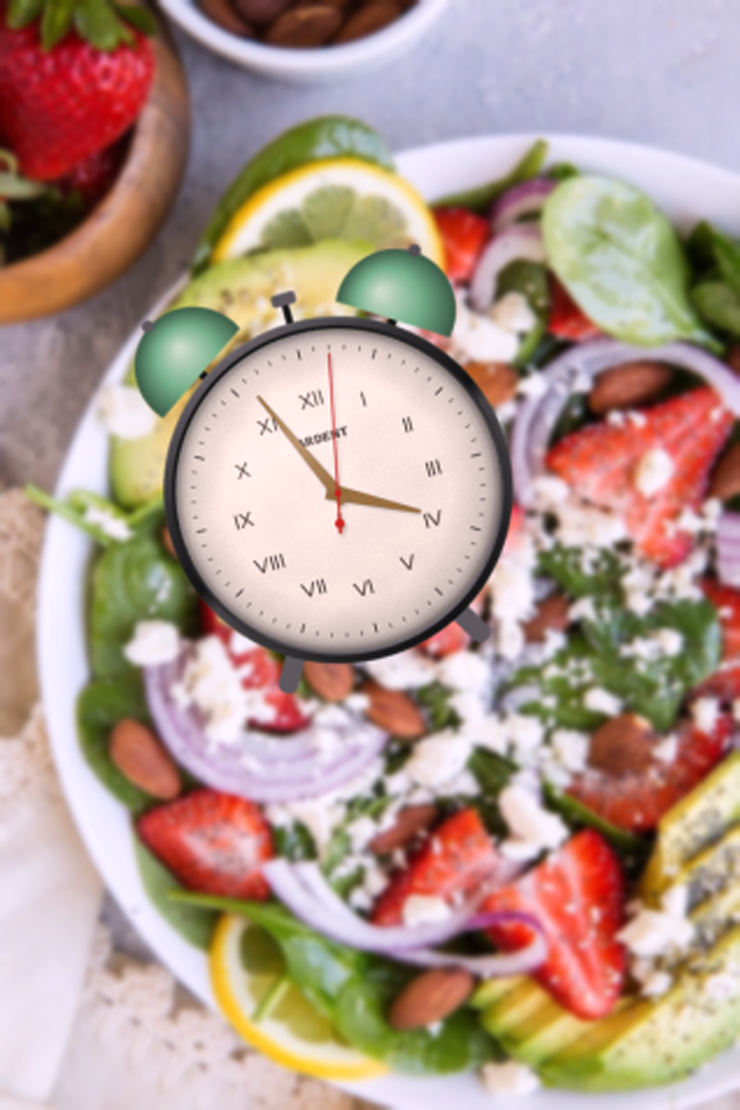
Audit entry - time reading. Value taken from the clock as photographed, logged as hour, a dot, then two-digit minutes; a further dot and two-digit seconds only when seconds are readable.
3.56.02
